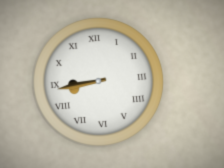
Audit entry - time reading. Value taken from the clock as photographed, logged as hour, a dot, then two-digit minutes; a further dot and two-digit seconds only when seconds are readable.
8.44
